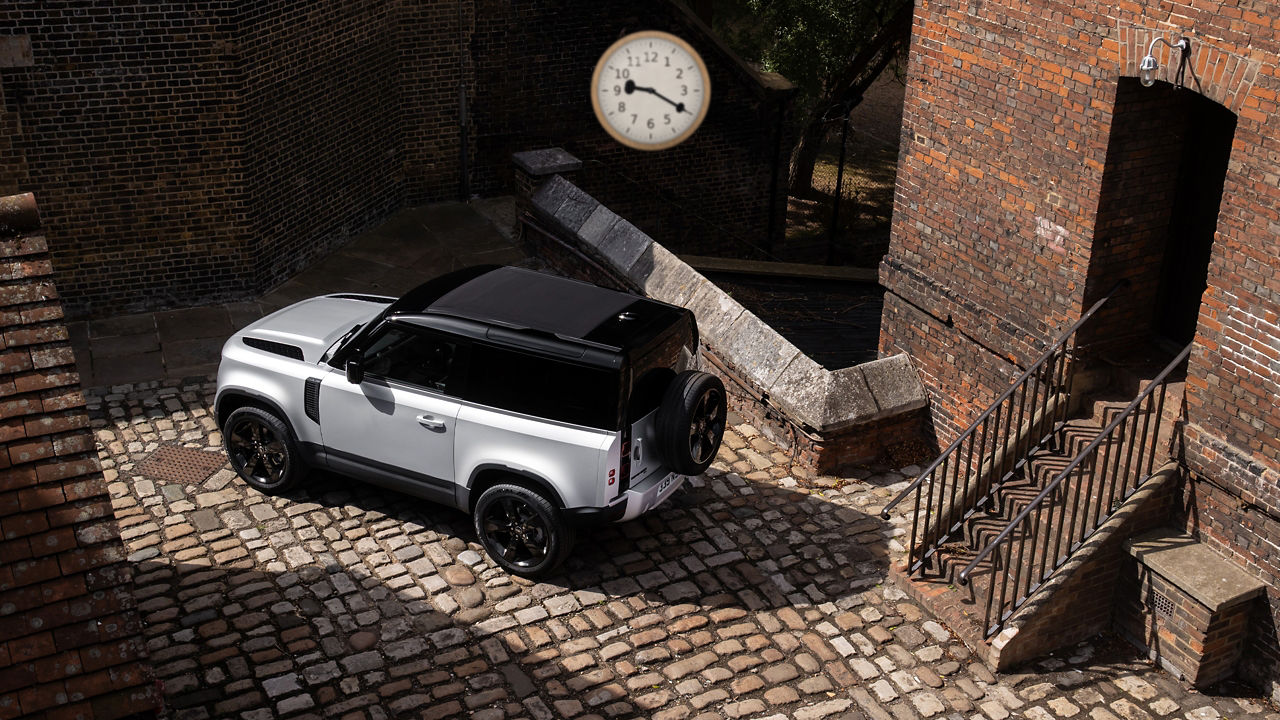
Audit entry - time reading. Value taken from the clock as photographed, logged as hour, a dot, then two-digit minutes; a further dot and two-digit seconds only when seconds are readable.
9.20
